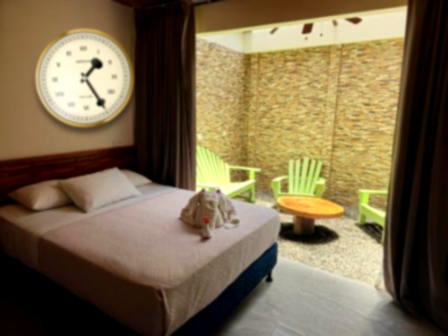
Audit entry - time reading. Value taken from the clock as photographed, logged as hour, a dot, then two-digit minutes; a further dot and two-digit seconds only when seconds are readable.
1.25
